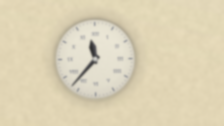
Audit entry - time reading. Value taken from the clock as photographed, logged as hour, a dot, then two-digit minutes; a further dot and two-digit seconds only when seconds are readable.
11.37
